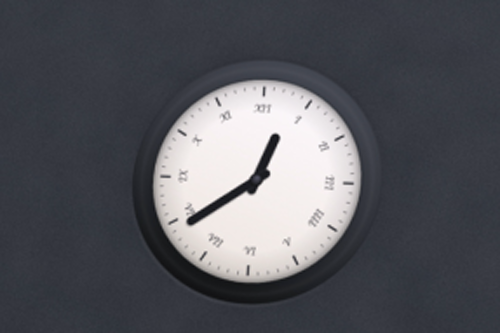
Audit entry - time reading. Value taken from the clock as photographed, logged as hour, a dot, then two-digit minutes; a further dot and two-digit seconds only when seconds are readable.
12.39
